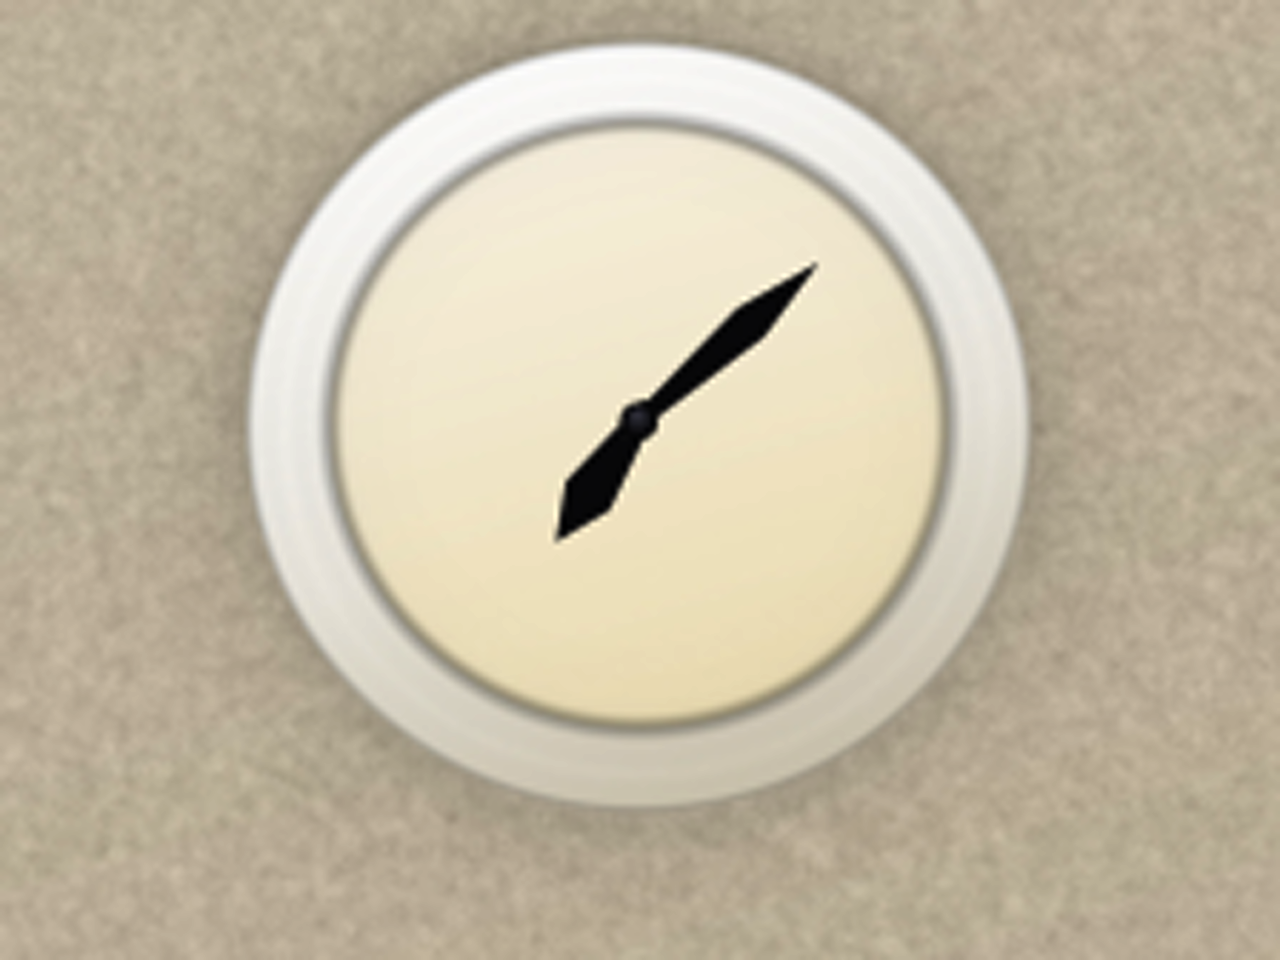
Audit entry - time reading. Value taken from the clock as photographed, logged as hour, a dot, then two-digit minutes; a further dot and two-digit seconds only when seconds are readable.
7.08
